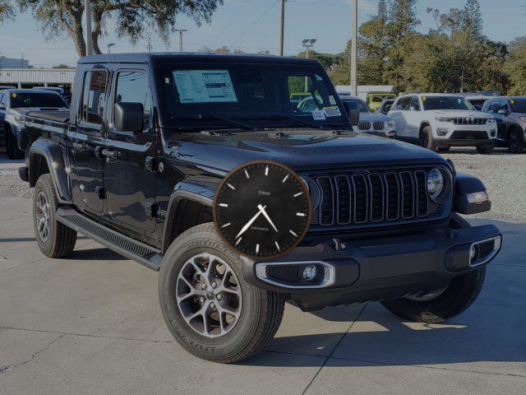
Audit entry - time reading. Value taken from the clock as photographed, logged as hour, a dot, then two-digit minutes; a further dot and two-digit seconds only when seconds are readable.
4.36
